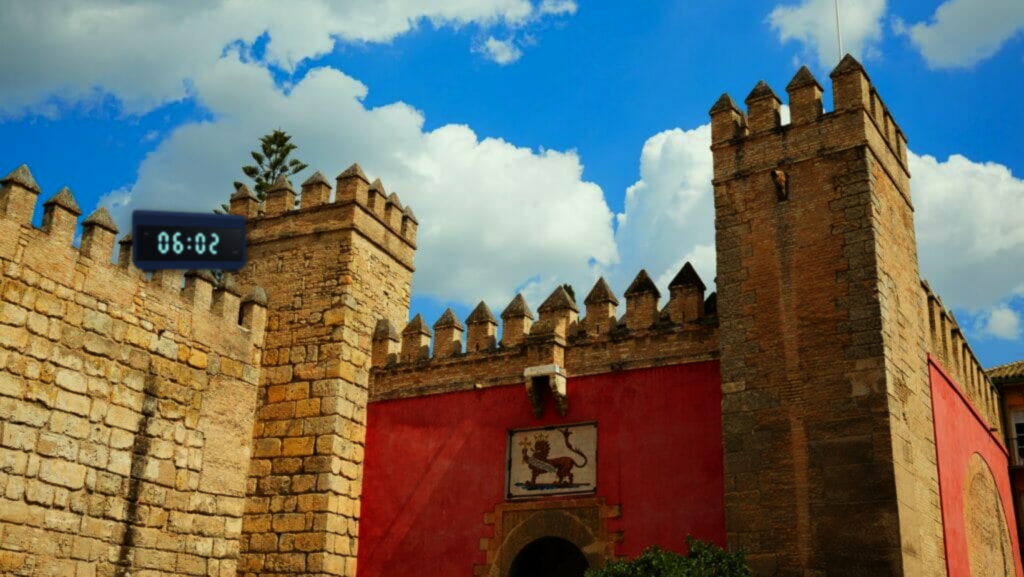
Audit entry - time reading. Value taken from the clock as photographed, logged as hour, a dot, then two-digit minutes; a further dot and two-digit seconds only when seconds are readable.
6.02
